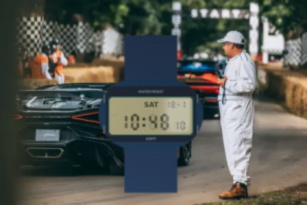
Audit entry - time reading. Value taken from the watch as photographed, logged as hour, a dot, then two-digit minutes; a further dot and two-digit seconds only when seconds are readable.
10.48.10
